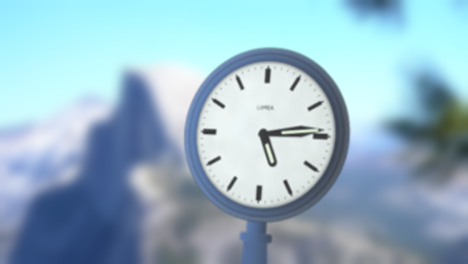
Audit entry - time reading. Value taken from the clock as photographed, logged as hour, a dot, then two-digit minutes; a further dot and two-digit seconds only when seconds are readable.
5.14
